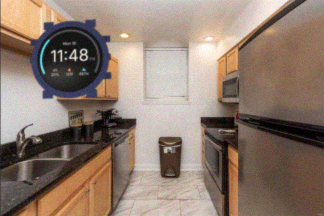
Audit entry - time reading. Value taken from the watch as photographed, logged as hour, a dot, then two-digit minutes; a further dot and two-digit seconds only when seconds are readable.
11.48
